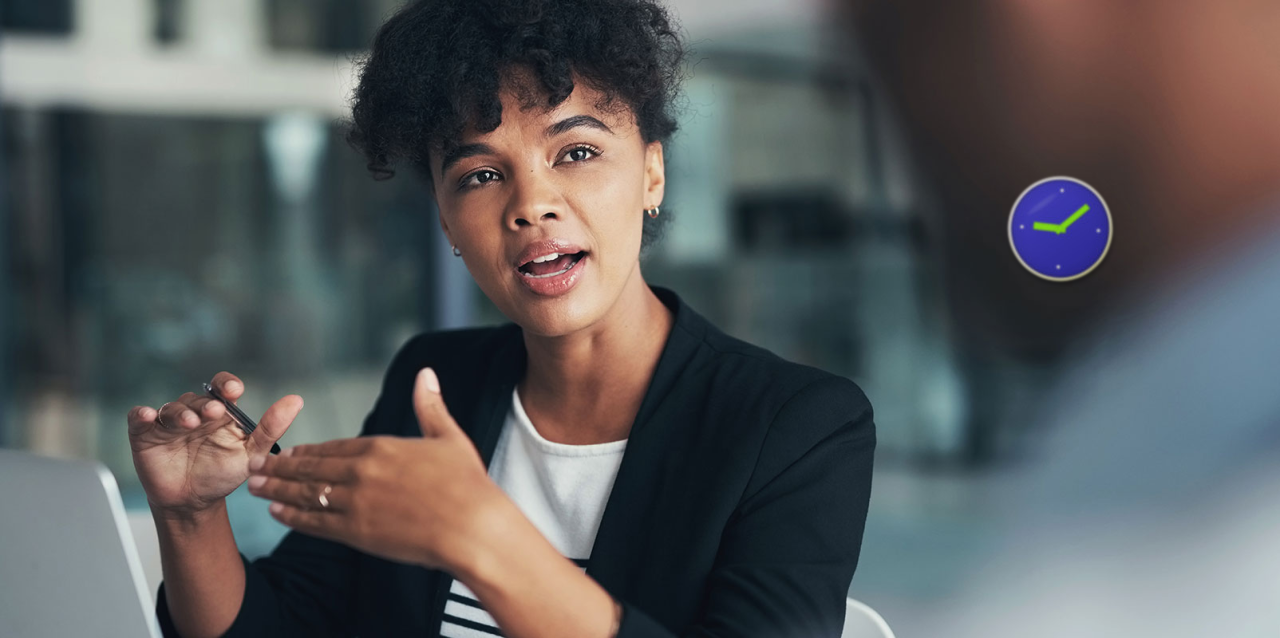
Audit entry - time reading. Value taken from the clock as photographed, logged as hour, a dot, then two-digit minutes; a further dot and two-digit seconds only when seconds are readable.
9.08
